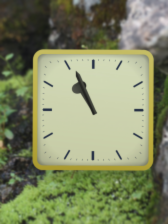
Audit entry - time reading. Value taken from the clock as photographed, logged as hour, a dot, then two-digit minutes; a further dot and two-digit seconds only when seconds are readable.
10.56
